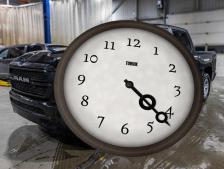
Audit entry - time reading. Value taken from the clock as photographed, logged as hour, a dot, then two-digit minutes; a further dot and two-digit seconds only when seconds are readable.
4.22
